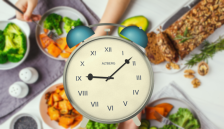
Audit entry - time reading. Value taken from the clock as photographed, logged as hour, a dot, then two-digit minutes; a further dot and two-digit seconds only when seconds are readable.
9.08
